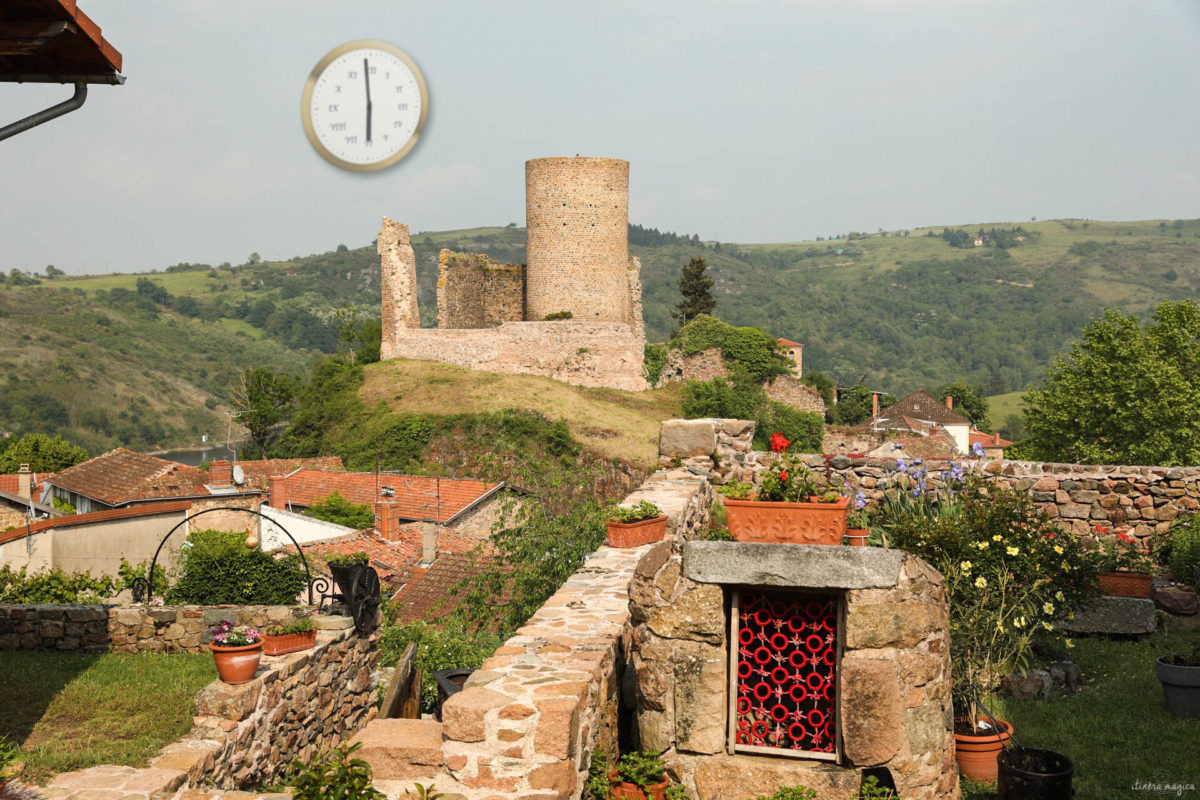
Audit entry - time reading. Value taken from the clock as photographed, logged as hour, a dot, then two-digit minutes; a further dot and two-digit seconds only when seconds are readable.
5.59
